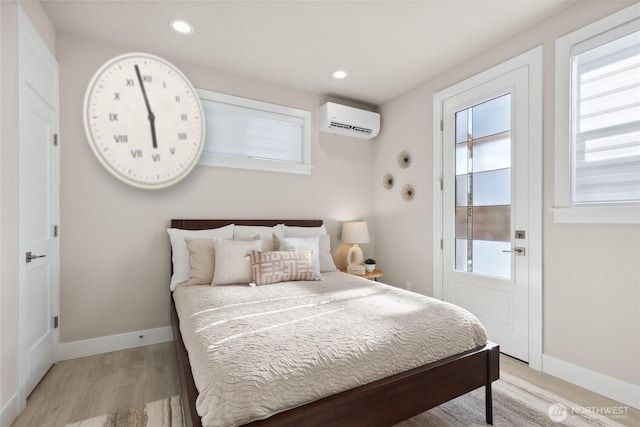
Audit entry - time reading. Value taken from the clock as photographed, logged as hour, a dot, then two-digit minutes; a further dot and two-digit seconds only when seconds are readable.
5.58
